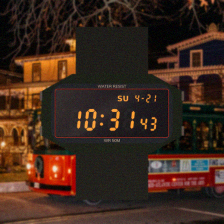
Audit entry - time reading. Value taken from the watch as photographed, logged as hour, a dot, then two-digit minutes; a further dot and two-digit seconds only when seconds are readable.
10.31.43
